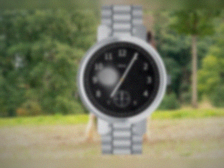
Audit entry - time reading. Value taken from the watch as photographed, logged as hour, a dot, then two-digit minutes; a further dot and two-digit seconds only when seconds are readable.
7.05
